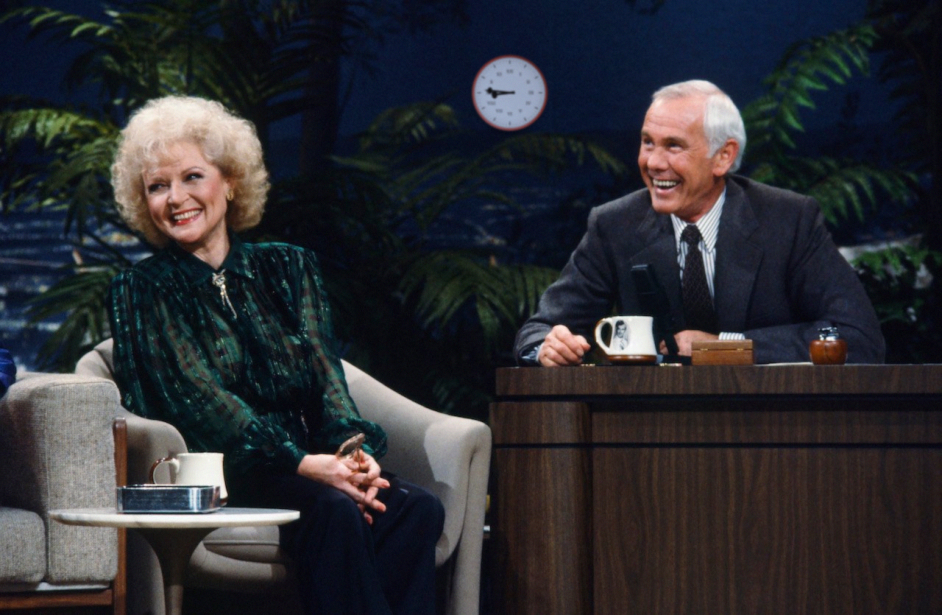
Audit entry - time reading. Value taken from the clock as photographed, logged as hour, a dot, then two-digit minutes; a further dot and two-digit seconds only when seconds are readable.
8.46
